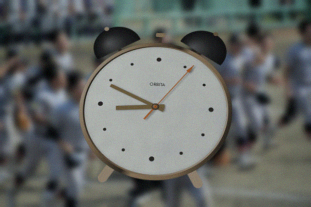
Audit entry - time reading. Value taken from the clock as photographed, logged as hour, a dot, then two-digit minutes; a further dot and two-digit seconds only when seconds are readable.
8.49.06
